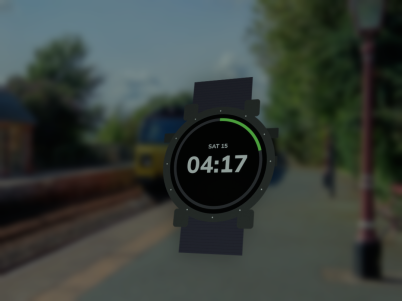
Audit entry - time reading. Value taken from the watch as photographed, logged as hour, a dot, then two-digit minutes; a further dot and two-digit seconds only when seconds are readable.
4.17
